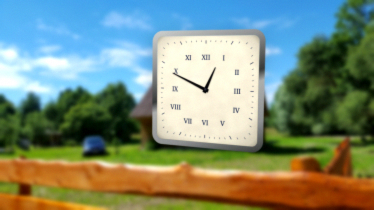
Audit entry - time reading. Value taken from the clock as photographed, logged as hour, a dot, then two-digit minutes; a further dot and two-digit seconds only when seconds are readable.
12.49
